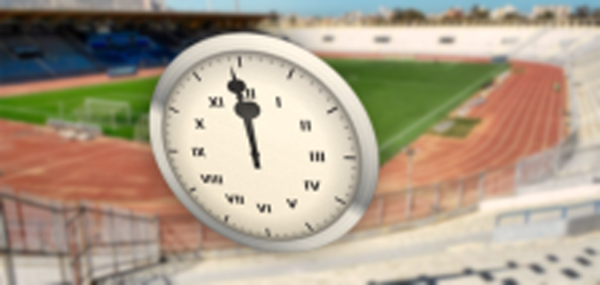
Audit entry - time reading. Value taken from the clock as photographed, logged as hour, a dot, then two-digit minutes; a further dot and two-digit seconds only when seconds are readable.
11.59
